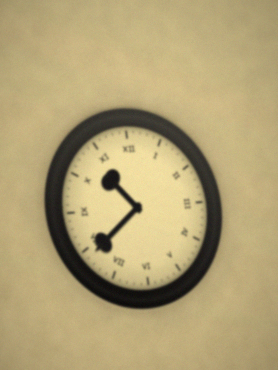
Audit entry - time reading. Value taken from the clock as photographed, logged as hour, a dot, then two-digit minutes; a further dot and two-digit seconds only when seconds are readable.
10.39
